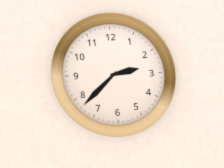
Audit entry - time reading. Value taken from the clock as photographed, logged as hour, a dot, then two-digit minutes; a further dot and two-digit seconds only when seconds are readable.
2.38
